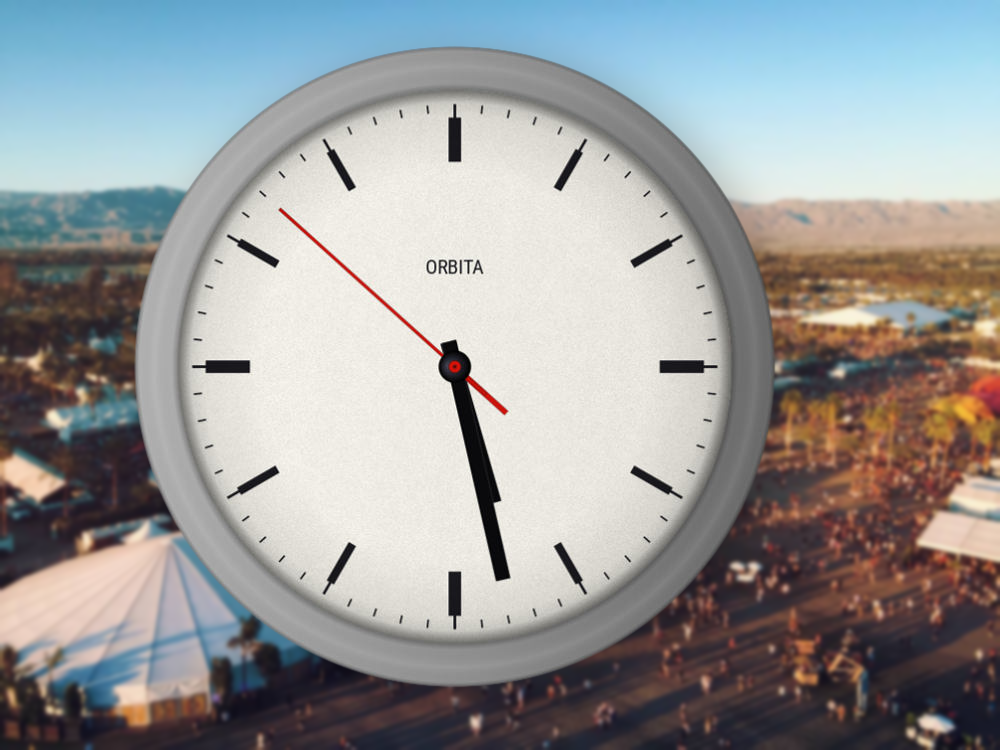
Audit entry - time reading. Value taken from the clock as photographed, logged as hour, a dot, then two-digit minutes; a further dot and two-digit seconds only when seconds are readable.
5.27.52
